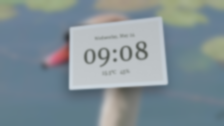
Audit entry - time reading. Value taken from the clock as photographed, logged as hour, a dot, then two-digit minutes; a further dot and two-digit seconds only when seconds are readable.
9.08
